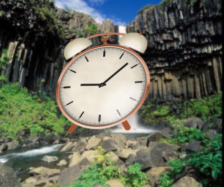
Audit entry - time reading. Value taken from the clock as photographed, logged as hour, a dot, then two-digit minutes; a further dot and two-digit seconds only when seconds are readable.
9.08
